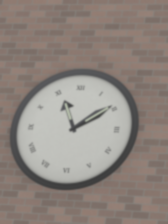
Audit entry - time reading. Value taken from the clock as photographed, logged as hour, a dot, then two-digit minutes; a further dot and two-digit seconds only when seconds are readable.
11.09
